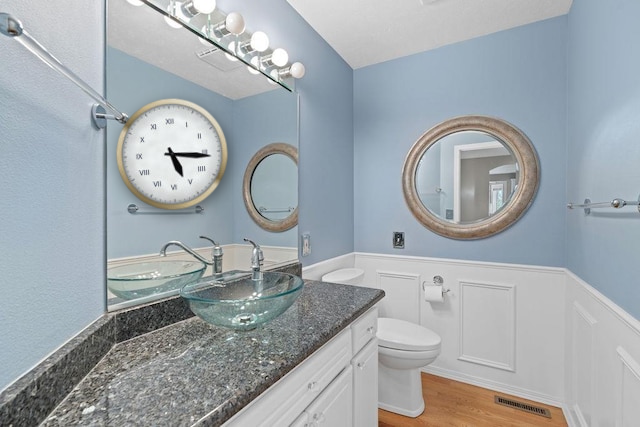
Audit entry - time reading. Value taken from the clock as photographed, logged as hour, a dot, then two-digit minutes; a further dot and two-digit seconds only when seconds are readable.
5.16
